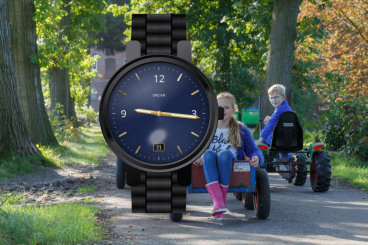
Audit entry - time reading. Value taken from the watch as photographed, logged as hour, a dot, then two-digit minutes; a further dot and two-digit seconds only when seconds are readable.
9.16
